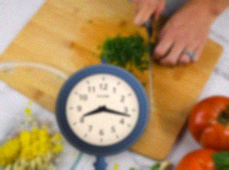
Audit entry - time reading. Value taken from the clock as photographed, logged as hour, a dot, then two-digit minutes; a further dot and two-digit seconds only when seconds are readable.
8.17
